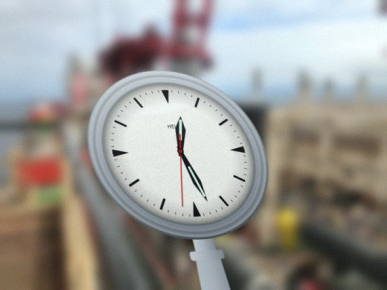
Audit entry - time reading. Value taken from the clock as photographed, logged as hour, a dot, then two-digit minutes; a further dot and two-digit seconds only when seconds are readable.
12.27.32
